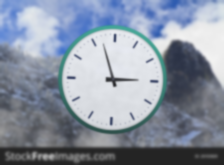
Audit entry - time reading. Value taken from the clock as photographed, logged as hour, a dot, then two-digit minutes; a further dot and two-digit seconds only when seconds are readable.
2.57
